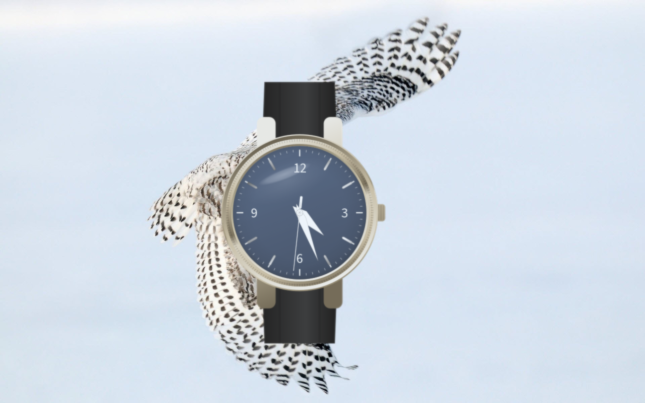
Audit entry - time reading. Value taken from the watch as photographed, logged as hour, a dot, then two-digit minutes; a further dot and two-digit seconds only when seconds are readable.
4.26.31
